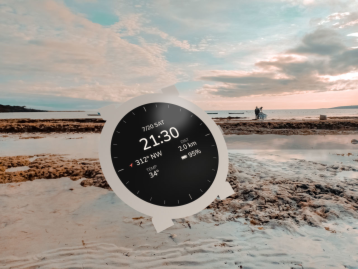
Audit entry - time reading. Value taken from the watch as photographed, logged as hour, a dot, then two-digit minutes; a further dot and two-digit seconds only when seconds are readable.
21.30
